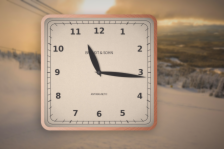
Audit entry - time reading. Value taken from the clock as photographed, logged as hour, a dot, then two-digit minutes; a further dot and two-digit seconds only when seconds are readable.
11.16
